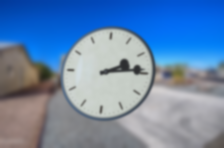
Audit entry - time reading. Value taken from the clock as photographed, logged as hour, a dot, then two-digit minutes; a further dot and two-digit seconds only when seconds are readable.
2.14
